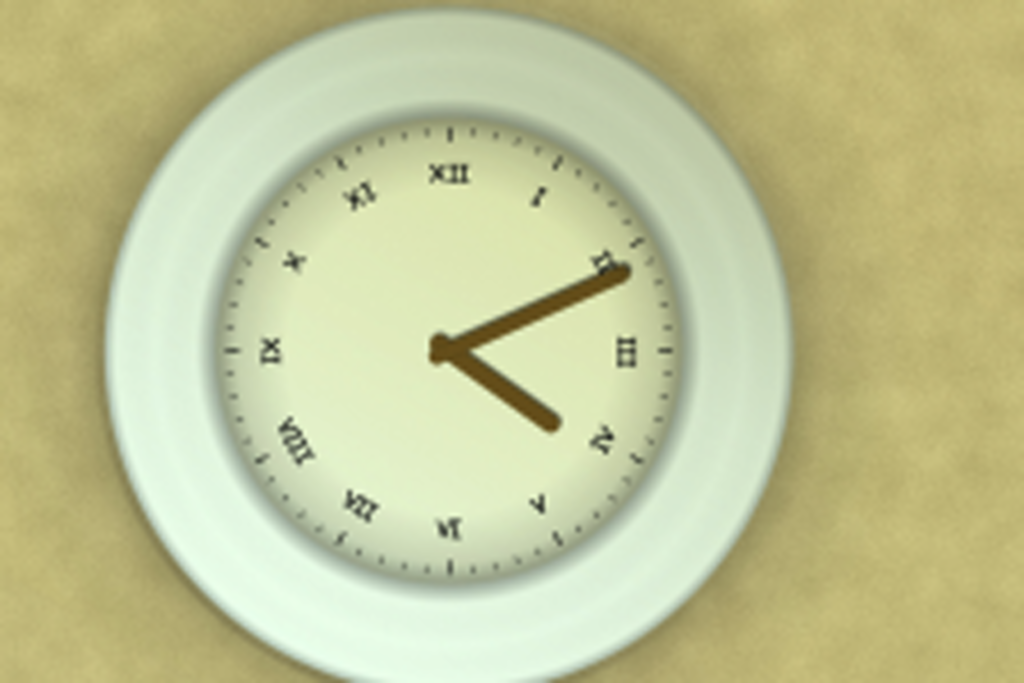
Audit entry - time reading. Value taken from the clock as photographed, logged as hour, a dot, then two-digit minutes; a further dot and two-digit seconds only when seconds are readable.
4.11
